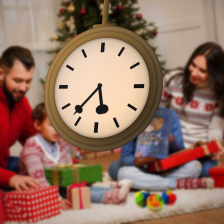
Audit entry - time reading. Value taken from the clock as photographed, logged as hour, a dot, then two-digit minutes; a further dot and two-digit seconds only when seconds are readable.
5.37
